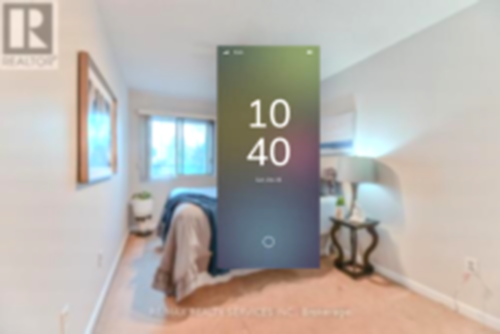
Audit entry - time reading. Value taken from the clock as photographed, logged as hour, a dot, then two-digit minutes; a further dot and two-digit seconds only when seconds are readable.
10.40
